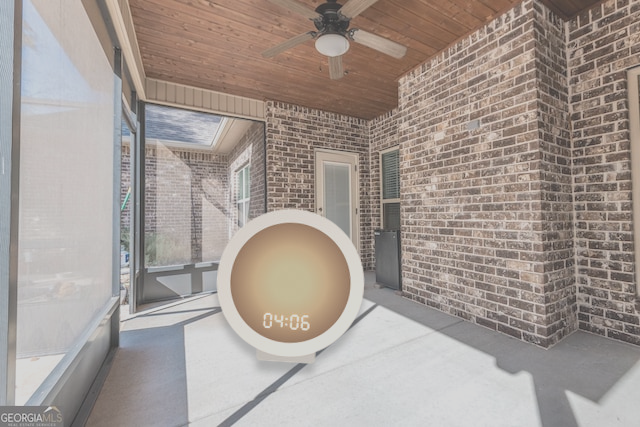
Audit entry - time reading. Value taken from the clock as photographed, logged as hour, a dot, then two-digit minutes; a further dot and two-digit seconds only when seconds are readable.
4.06
